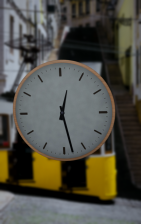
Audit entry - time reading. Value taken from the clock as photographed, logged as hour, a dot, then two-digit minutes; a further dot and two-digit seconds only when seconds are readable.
12.28
